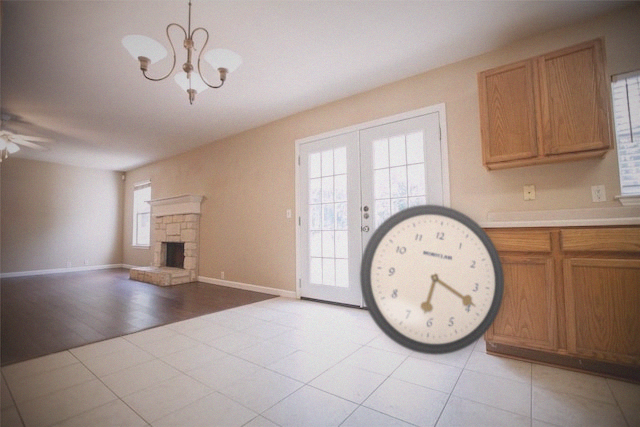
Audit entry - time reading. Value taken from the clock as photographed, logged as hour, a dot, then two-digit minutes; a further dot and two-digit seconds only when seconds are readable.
6.19
